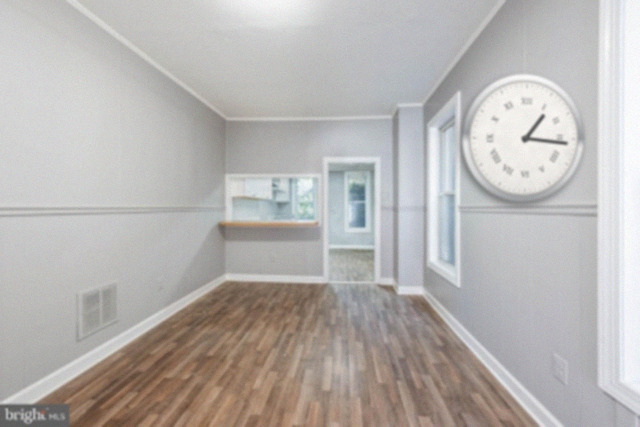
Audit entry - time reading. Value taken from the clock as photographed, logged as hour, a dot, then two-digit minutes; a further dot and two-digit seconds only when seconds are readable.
1.16
